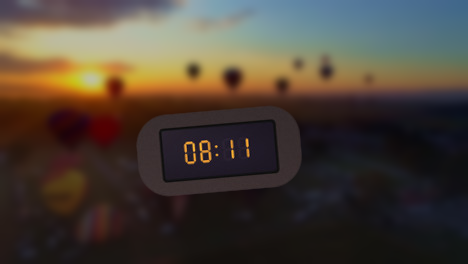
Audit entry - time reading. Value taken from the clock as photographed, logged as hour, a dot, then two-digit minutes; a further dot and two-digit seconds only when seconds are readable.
8.11
